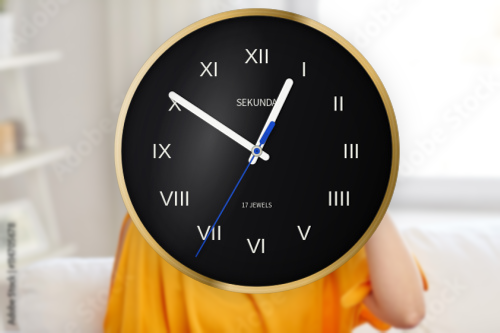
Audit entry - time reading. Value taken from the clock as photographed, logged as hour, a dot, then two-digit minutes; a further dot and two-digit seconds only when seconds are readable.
12.50.35
